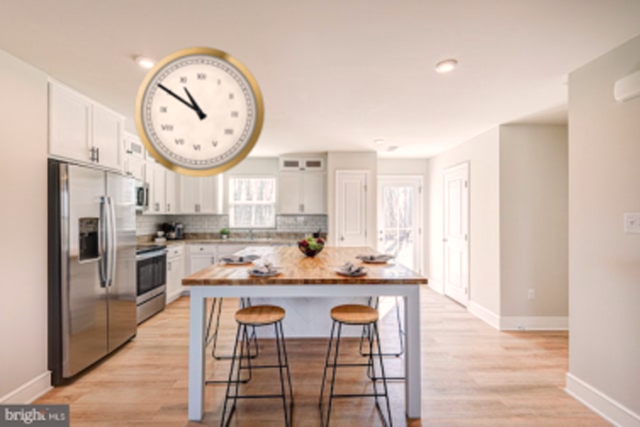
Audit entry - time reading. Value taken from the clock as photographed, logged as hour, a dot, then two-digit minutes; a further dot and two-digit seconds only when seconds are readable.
10.50
